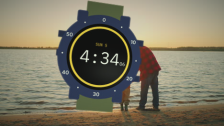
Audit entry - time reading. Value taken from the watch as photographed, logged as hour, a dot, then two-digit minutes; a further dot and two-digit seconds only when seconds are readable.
4.34
